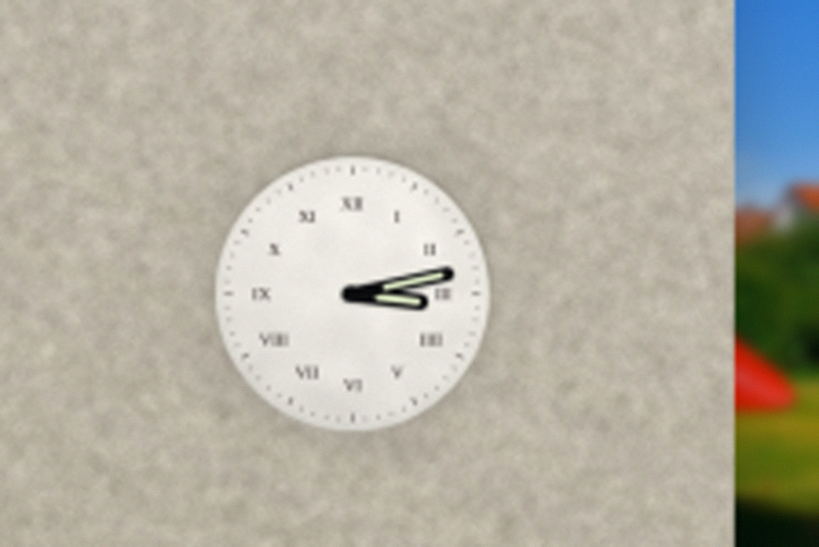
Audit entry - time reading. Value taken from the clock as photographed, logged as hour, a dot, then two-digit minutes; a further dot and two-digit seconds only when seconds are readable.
3.13
